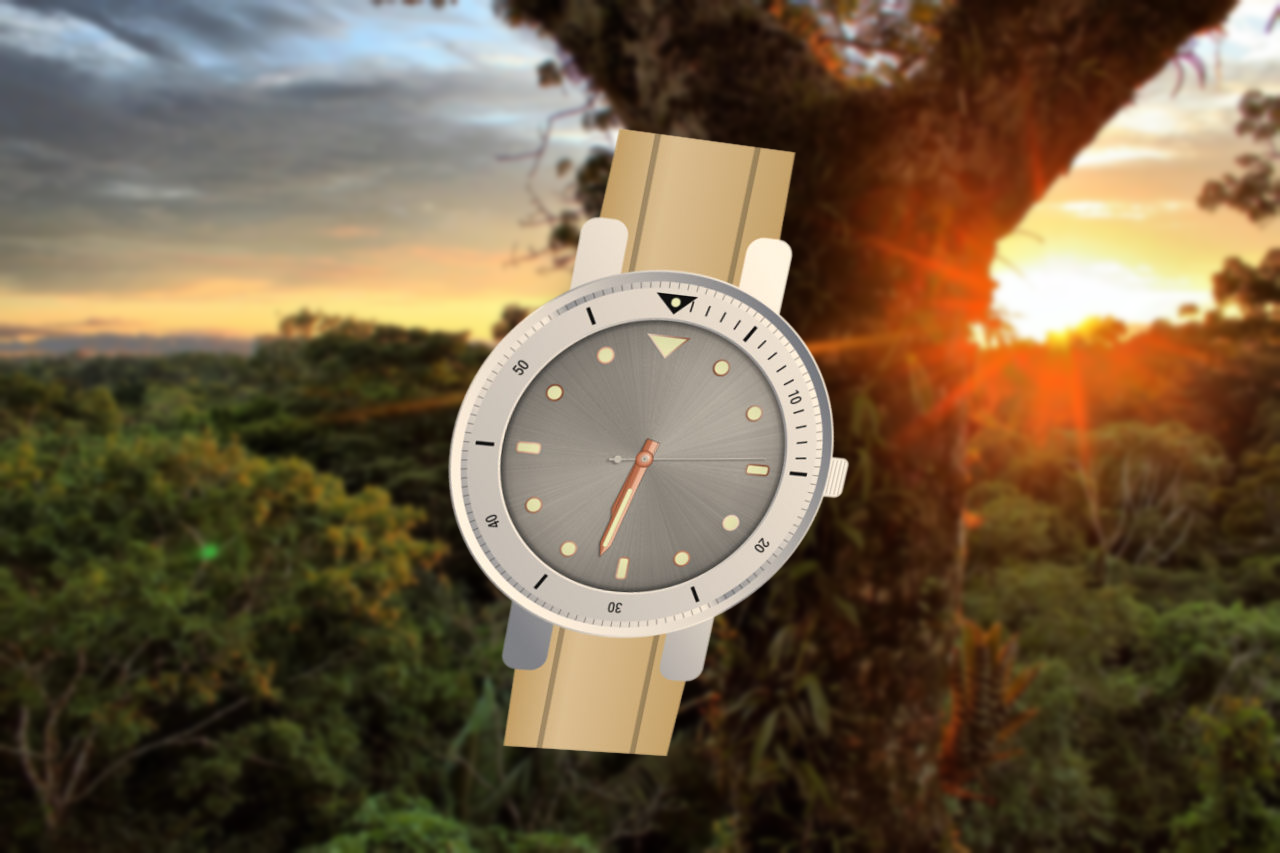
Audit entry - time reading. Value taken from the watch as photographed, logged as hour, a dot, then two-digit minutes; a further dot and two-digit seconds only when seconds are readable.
6.32.14
